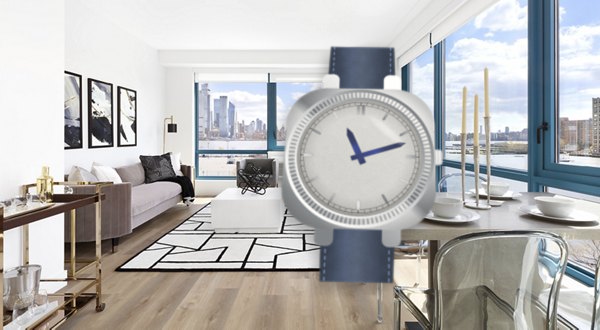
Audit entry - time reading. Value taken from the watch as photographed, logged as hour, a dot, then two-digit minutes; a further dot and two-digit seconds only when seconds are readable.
11.12
